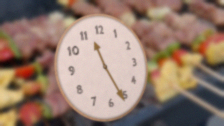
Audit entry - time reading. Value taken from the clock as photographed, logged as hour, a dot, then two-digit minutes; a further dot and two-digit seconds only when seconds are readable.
11.26
